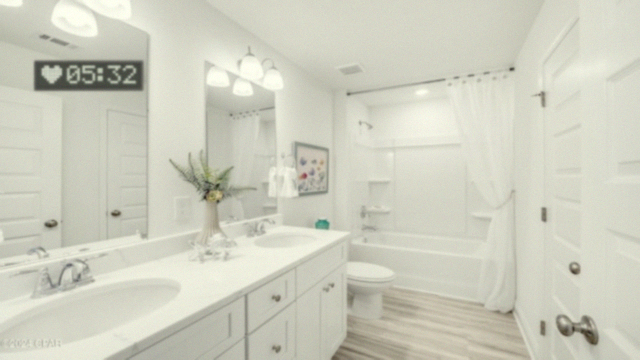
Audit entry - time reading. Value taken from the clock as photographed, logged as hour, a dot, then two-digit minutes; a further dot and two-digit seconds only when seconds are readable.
5.32
